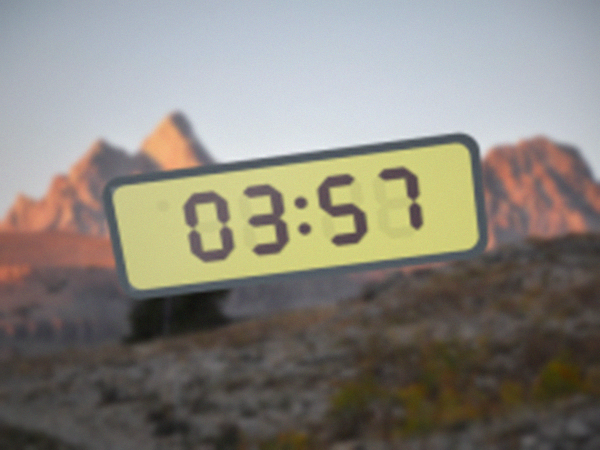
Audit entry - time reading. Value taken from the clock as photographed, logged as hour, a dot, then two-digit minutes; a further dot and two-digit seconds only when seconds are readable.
3.57
